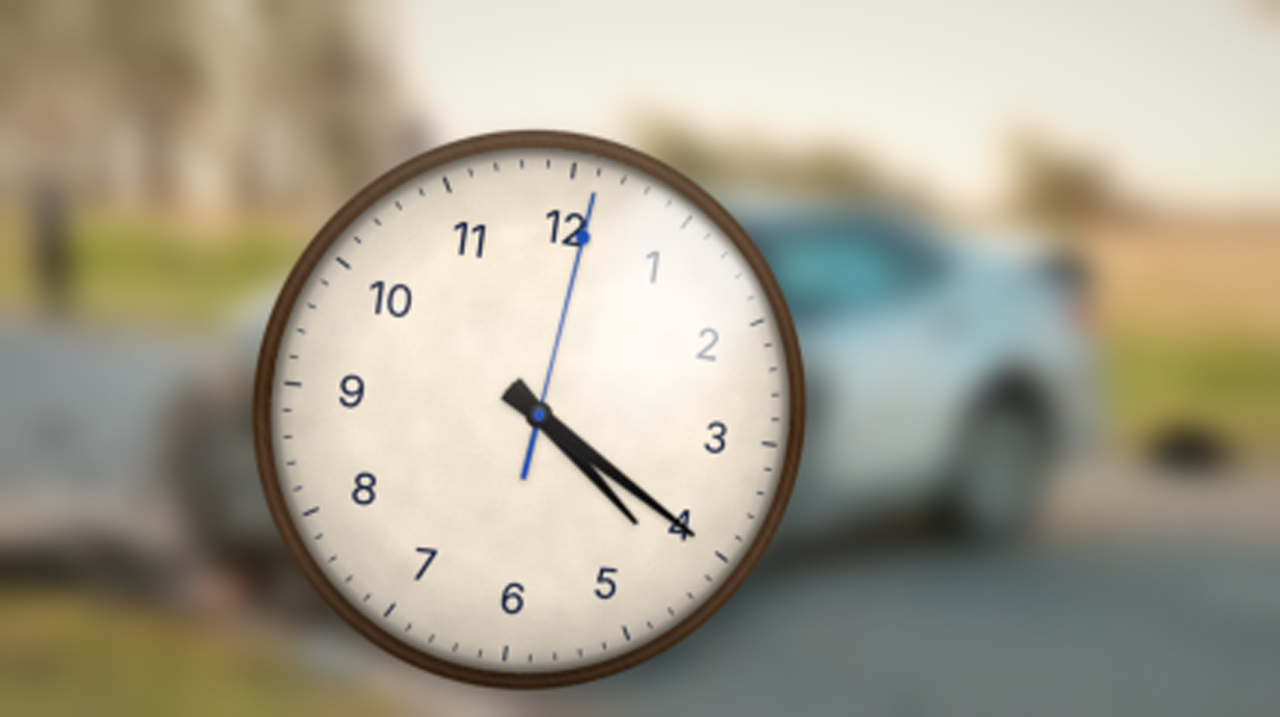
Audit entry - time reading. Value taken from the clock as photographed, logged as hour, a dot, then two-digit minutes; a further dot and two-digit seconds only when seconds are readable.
4.20.01
